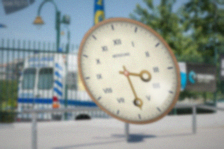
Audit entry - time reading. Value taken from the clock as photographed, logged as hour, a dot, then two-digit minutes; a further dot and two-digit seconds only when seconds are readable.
3.29
